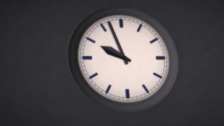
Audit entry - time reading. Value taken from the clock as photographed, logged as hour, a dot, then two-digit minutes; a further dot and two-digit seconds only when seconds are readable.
9.57
